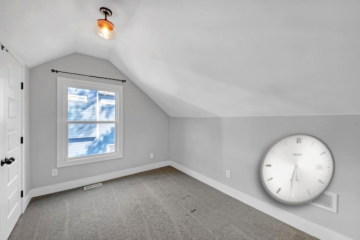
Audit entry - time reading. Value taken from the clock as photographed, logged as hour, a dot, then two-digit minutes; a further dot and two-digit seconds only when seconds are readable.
5.31
